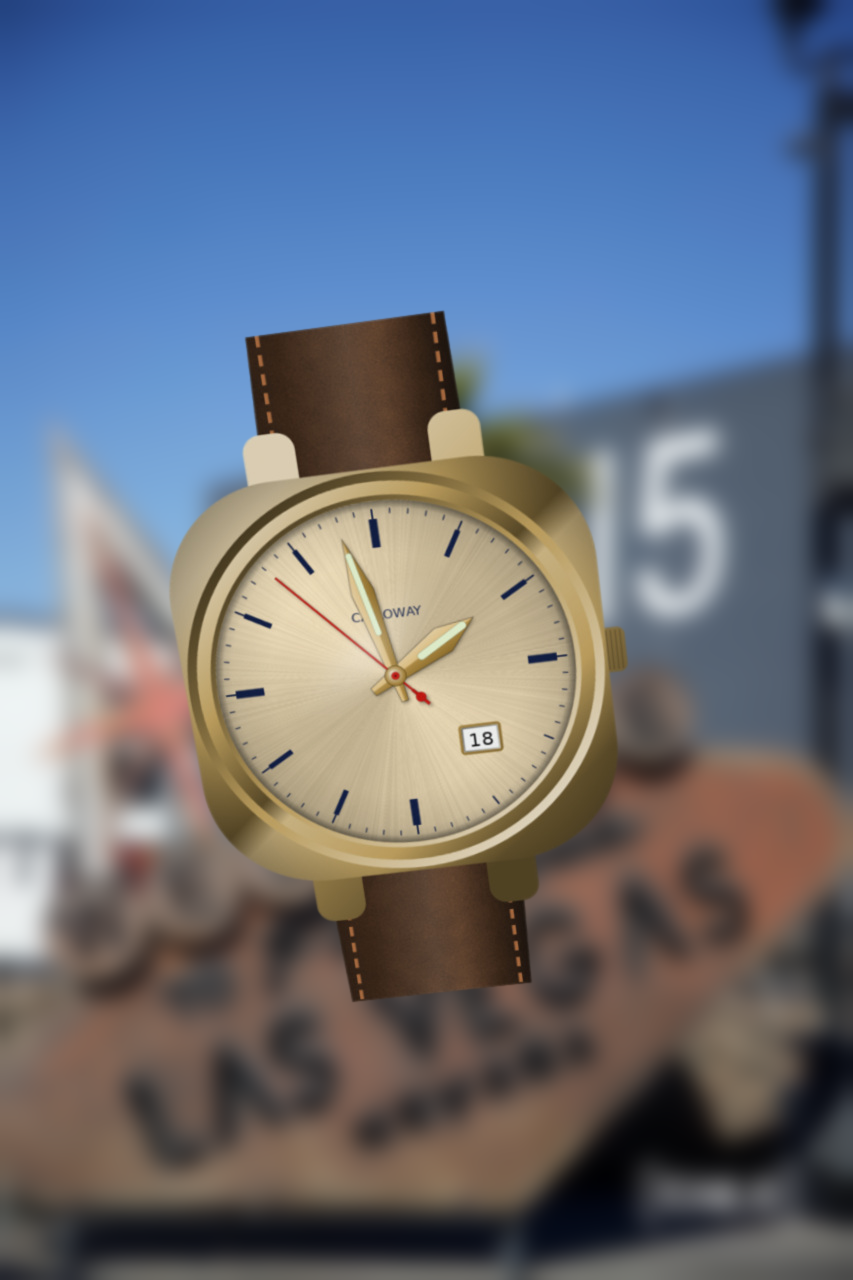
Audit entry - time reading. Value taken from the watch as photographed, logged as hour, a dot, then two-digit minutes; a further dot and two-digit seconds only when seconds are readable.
1.57.53
